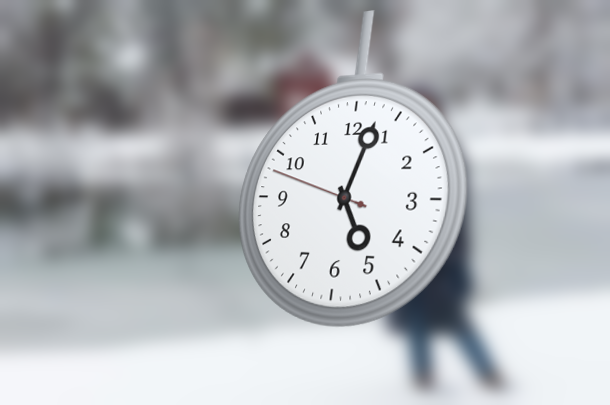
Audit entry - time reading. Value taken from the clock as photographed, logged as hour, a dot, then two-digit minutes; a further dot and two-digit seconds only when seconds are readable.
5.02.48
